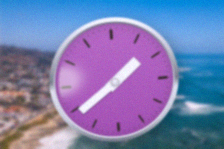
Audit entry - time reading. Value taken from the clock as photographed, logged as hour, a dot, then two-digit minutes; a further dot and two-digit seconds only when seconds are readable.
1.39
